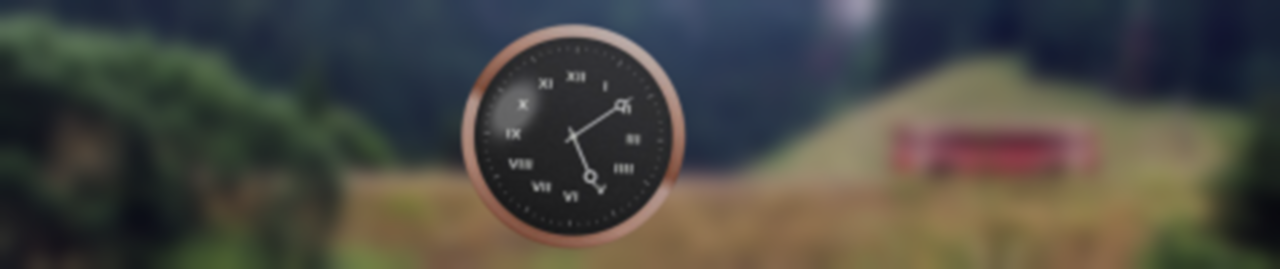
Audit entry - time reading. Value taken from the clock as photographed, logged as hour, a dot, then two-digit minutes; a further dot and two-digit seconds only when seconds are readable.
5.09
